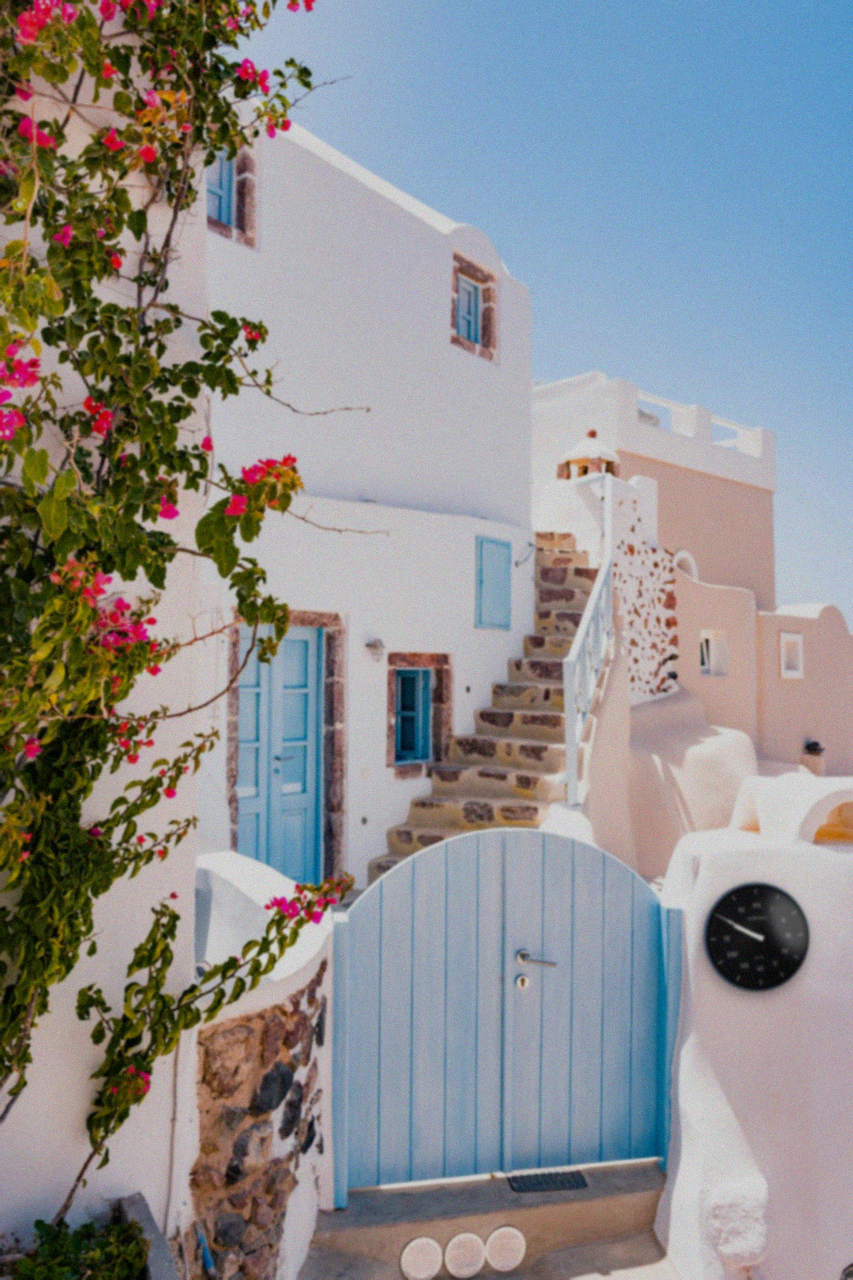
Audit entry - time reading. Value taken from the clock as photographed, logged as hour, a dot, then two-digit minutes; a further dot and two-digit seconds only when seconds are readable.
9.50
